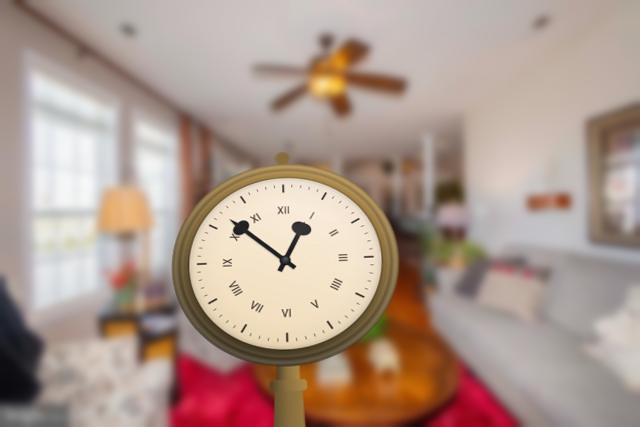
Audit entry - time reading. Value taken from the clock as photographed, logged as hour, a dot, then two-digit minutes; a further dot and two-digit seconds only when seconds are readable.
12.52
